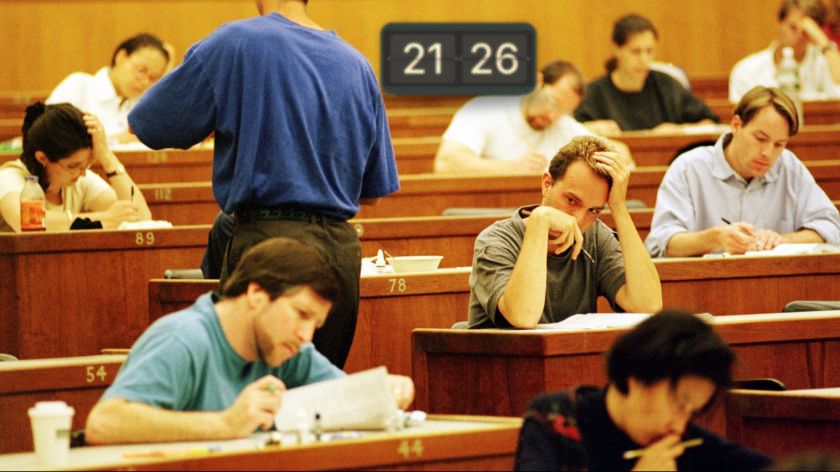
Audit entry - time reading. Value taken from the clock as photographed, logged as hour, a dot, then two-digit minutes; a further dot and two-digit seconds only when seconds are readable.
21.26
